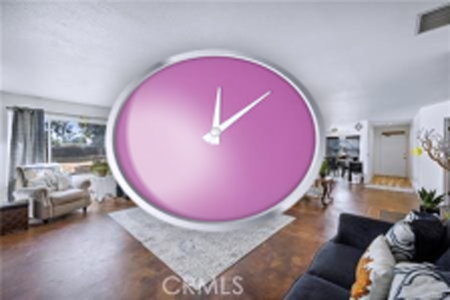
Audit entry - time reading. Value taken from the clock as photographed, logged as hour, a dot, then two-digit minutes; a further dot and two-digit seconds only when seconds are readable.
12.08
